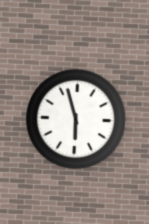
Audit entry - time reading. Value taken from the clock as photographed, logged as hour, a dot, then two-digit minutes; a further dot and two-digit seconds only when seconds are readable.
5.57
